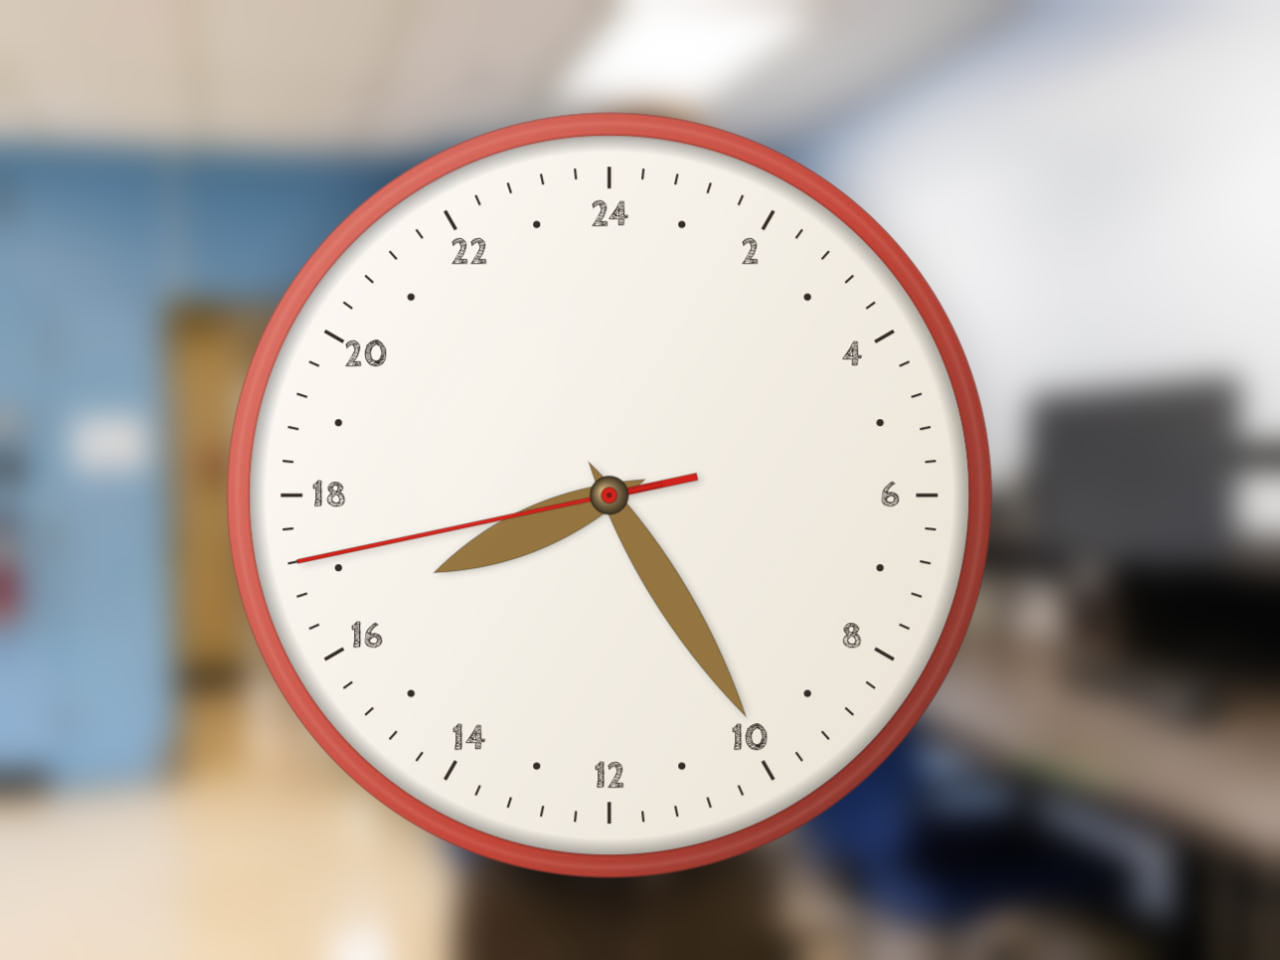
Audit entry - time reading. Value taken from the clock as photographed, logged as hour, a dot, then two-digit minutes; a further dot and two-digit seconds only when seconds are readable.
16.24.43
